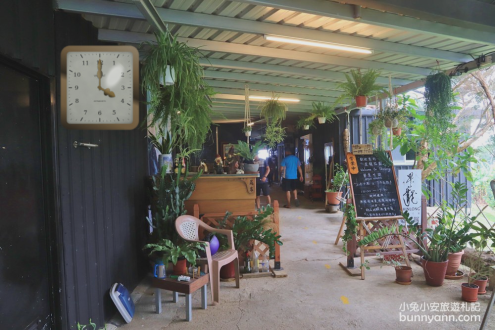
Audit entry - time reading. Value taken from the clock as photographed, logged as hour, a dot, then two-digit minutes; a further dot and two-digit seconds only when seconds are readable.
4.00
